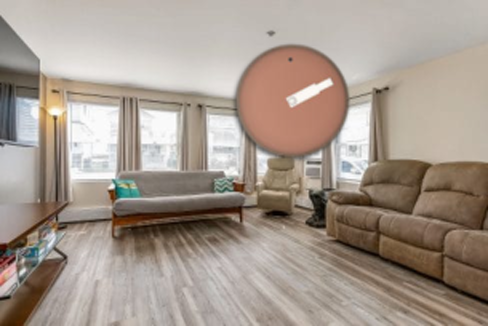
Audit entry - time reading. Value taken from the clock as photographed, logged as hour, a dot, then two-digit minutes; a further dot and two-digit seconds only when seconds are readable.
2.11
